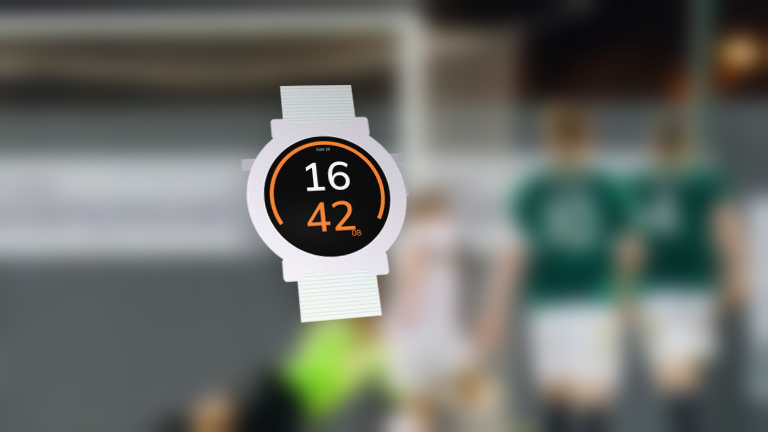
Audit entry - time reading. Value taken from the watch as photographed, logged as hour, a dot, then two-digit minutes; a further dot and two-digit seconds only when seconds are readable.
16.42.08
